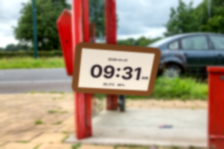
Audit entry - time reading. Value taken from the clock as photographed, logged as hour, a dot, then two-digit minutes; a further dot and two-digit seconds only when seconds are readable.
9.31
